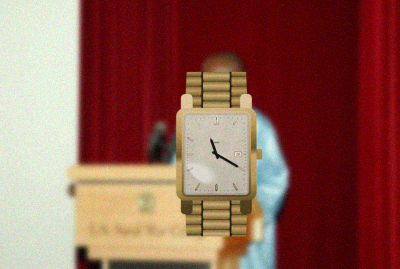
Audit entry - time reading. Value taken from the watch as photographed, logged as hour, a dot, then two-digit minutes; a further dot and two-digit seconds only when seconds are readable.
11.20
